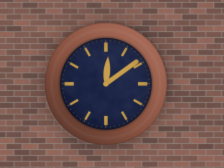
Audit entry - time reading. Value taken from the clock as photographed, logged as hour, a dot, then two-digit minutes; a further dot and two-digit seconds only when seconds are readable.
12.09
